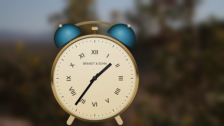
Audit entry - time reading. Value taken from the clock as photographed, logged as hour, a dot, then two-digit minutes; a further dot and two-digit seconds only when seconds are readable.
1.36
